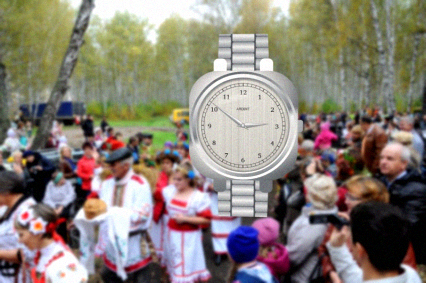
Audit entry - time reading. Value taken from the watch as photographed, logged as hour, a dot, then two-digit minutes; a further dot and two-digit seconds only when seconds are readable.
2.51
